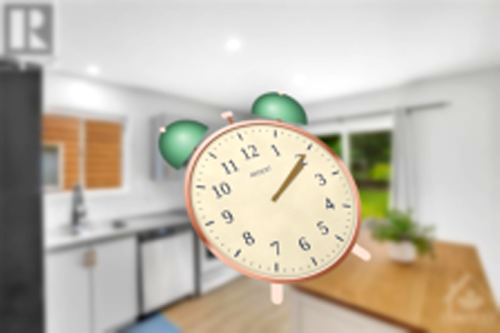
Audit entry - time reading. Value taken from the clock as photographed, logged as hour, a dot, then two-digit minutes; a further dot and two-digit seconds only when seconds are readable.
2.10
